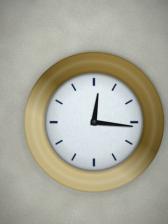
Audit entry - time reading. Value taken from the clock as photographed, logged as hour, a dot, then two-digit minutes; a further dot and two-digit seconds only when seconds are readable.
12.16
